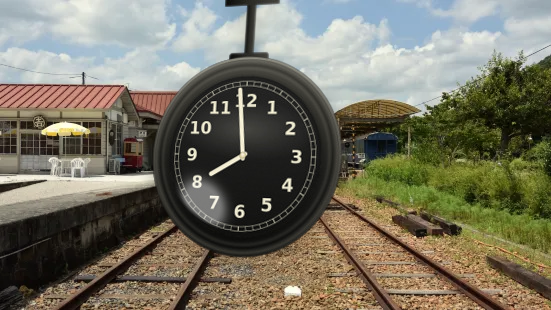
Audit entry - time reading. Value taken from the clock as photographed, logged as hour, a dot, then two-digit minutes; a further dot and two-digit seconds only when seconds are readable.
7.59
